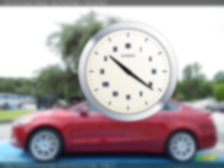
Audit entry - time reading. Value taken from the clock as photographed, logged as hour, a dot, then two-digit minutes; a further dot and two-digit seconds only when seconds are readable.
10.21
